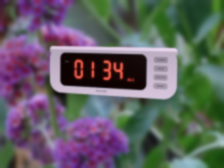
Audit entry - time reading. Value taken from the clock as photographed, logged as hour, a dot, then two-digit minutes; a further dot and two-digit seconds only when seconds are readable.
1.34
